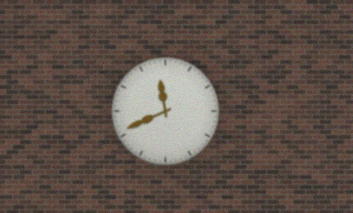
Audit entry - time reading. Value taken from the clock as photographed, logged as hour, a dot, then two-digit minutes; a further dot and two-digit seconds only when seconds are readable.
11.41
